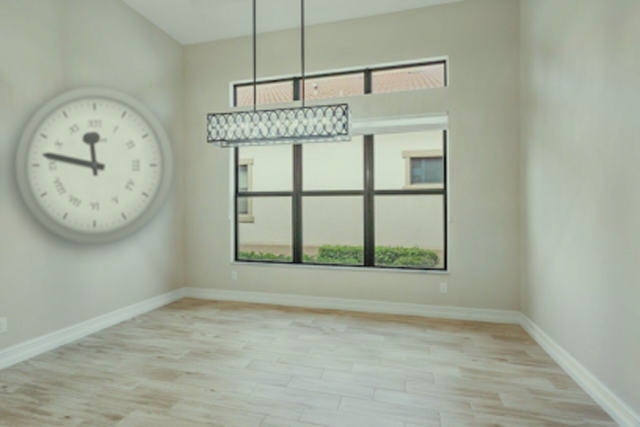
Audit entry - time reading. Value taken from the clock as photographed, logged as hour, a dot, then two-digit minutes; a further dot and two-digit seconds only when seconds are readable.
11.47
